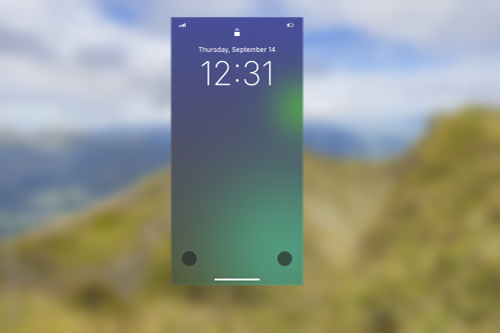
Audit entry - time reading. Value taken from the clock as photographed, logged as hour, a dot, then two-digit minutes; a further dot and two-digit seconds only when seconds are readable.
12.31
